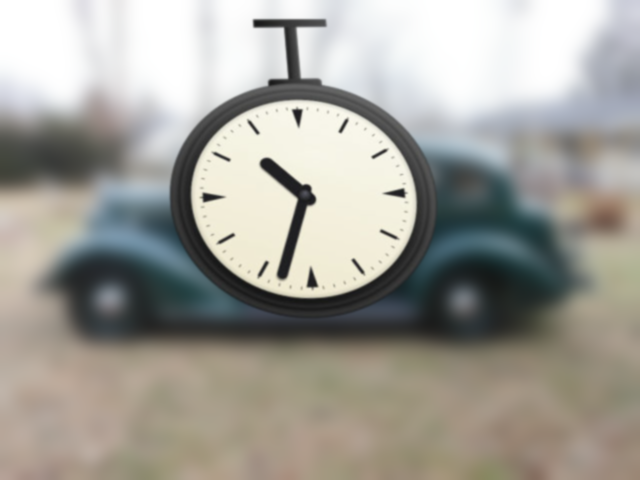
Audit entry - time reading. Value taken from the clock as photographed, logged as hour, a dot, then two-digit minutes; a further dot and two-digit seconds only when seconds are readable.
10.33
